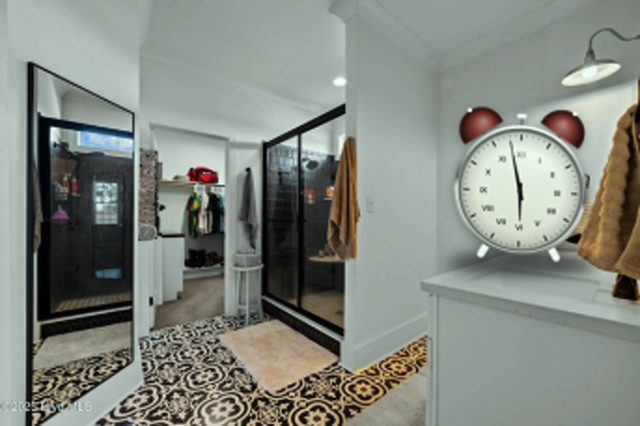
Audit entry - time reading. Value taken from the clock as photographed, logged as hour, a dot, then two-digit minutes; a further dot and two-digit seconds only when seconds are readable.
5.58
